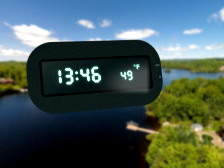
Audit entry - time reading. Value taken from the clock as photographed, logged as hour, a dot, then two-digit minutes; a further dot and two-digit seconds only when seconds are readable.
13.46
